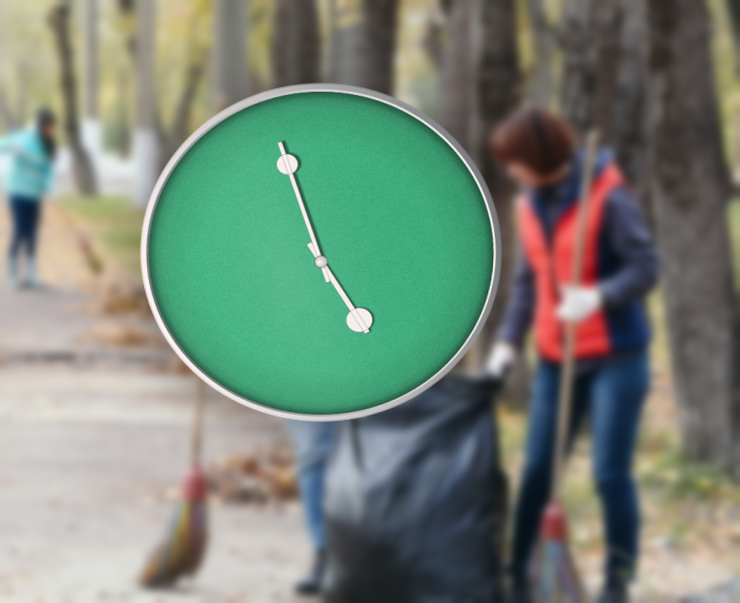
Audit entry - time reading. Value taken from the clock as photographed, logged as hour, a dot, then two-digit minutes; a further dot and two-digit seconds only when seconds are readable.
4.57
